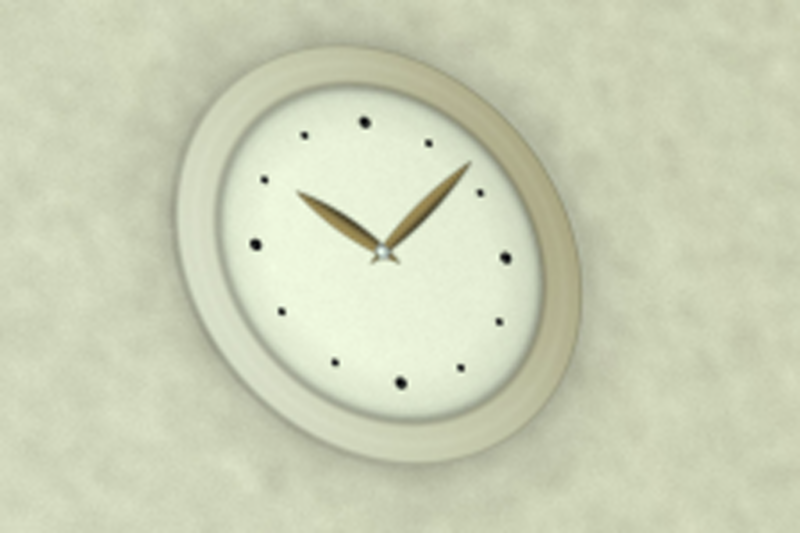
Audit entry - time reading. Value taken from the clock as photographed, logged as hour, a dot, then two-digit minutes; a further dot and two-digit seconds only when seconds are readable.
10.08
